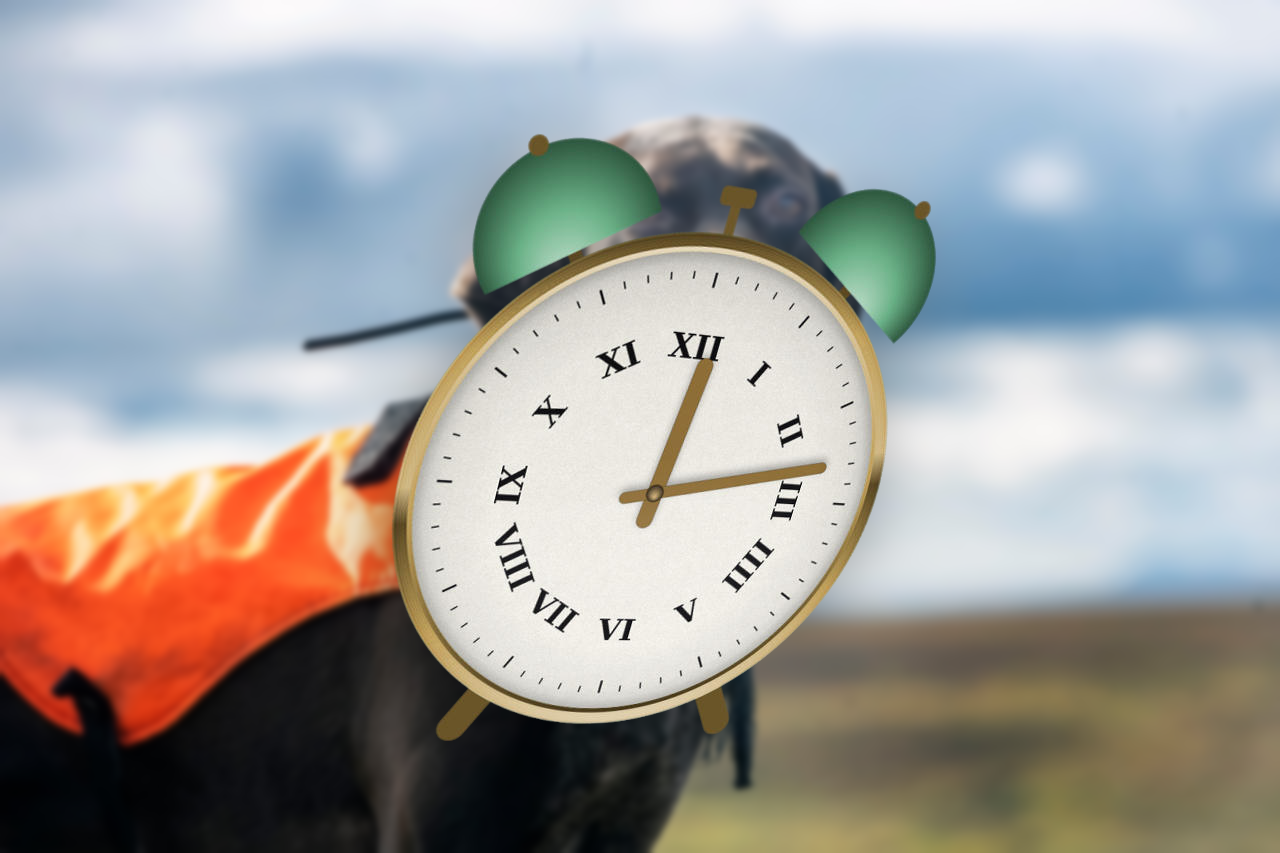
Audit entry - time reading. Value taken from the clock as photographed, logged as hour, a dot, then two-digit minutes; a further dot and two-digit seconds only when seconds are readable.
12.13
